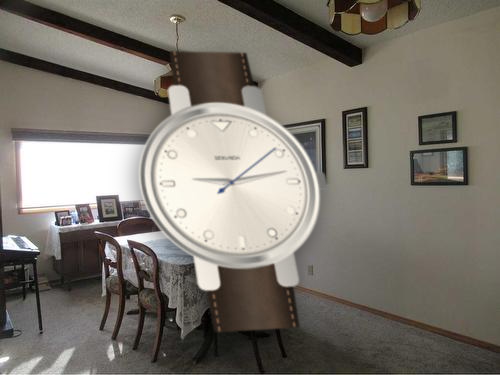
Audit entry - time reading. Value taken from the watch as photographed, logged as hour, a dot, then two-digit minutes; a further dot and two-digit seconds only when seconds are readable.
9.13.09
